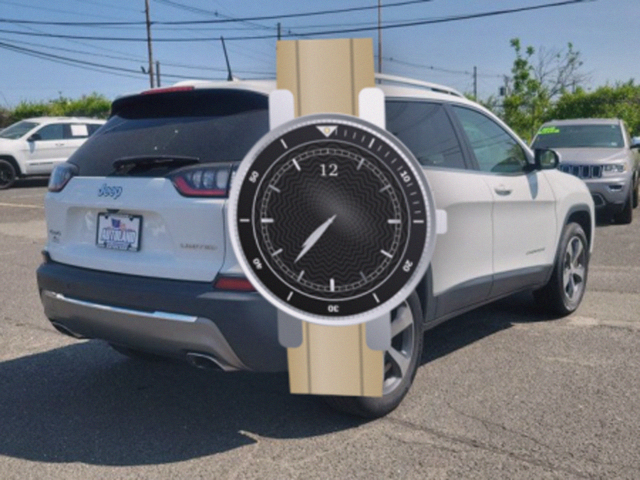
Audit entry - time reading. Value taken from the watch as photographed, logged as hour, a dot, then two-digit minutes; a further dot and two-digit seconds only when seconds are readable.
7.37
